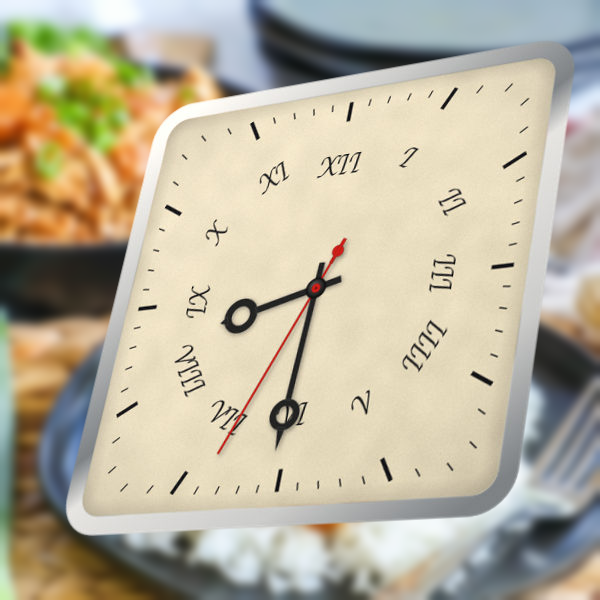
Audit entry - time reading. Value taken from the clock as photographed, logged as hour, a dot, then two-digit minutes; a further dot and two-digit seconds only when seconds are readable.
8.30.34
